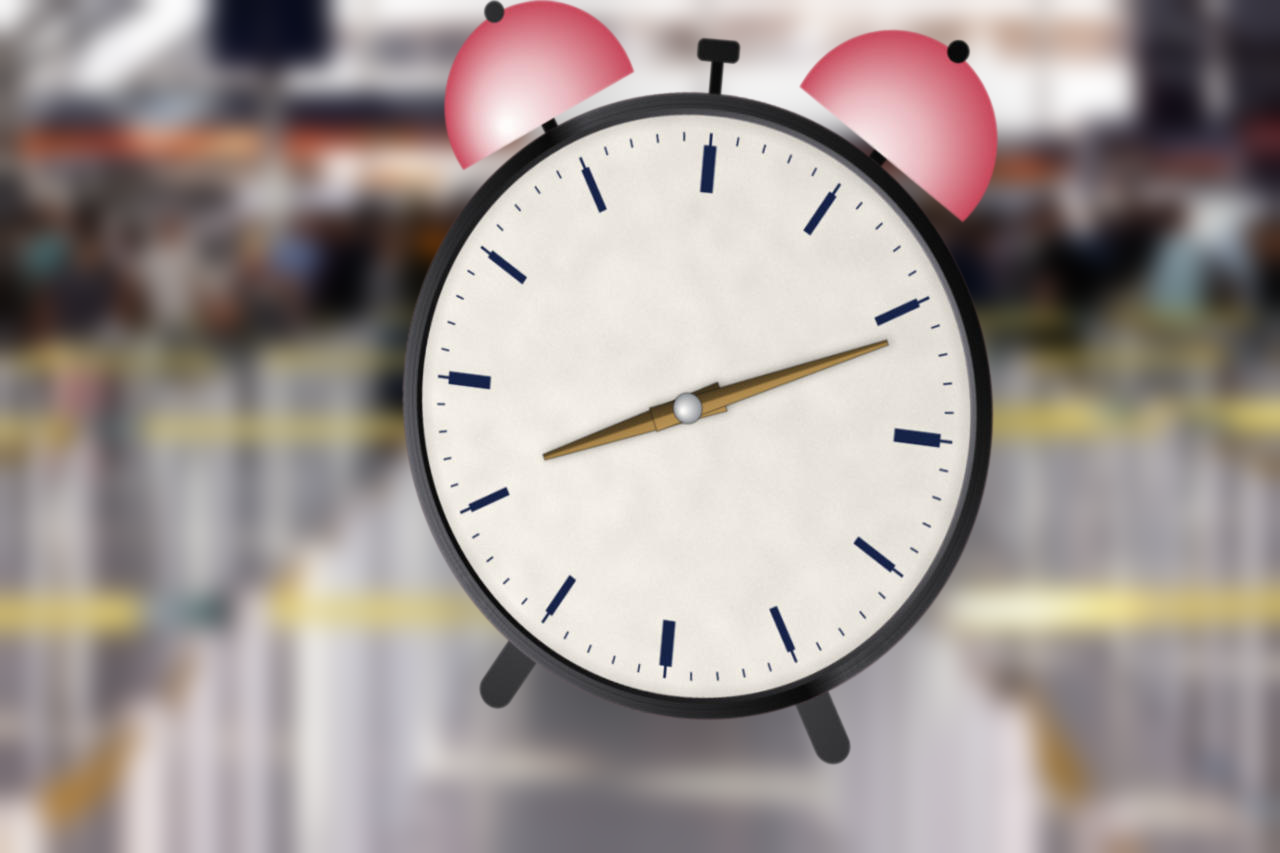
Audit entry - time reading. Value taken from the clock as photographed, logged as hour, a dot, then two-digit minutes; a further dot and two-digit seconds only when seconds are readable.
8.11
